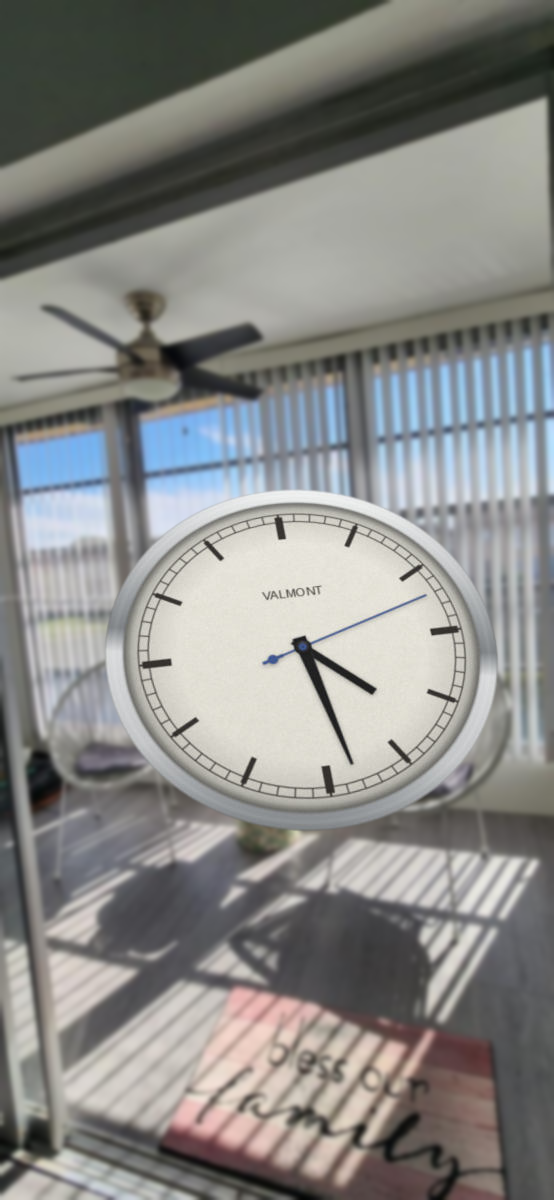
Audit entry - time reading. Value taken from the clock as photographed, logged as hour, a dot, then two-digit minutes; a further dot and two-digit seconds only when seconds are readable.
4.28.12
